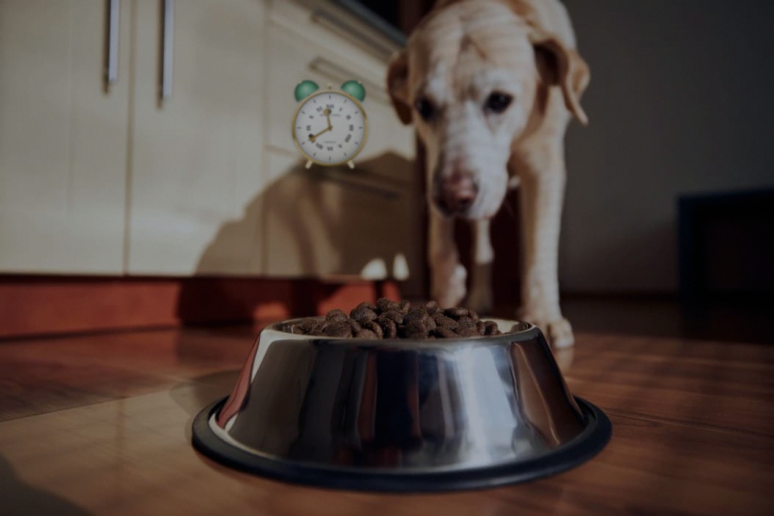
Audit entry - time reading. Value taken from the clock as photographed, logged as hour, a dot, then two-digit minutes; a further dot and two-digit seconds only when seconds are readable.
11.40
